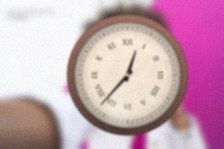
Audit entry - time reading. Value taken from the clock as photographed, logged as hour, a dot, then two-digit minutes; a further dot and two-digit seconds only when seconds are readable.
12.37
